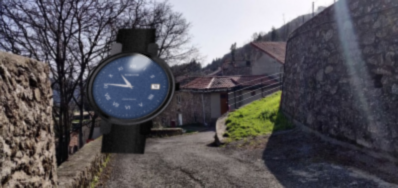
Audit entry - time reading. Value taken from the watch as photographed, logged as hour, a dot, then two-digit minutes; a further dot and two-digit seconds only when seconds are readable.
10.46
